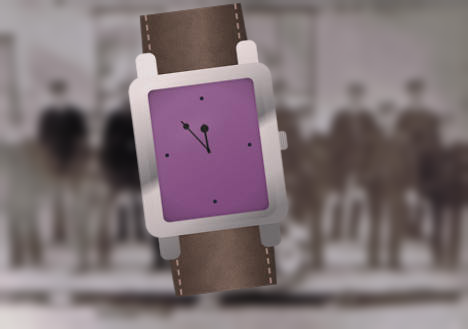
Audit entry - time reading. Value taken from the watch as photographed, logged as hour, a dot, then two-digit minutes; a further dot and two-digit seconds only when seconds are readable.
11.54
